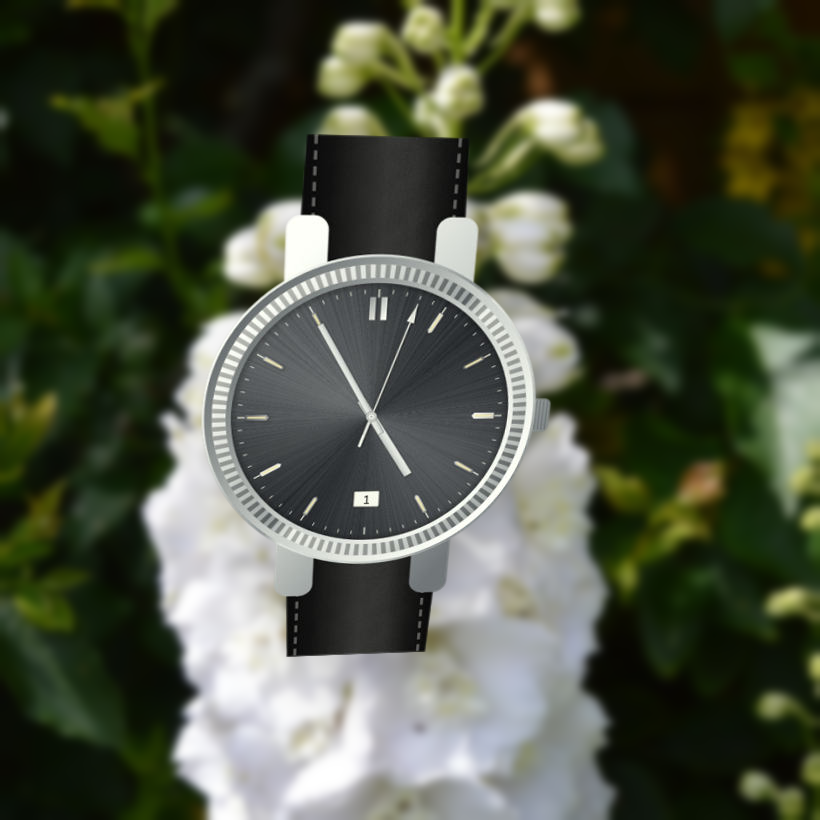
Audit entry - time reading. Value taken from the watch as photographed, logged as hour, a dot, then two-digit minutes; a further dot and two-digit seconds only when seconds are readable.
4.55.03
